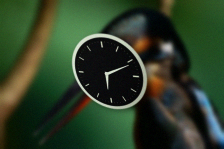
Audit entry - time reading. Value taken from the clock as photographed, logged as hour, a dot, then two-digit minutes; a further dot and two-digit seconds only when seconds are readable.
6.11
